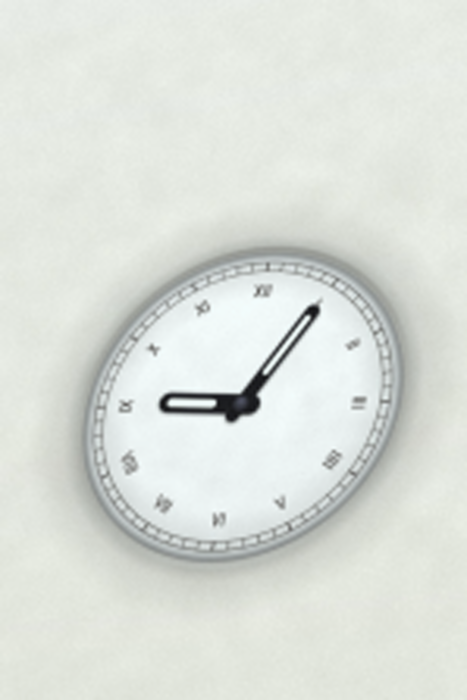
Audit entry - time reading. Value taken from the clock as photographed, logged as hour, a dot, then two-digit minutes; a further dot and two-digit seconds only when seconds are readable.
9.05
